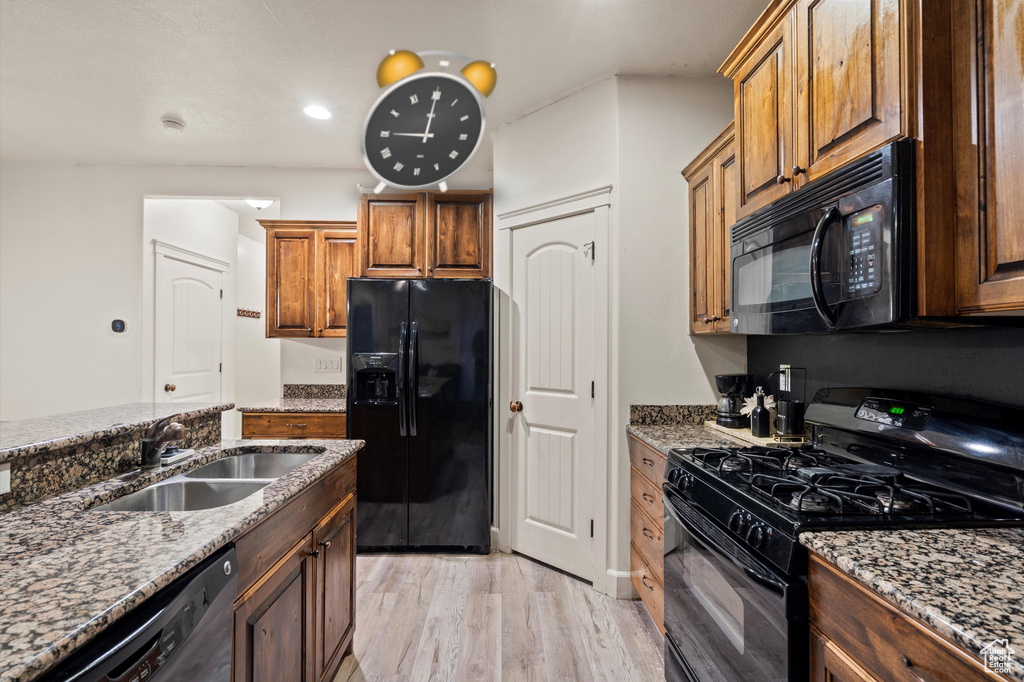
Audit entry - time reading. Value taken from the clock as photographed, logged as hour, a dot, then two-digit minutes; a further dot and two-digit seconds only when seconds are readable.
9.00
